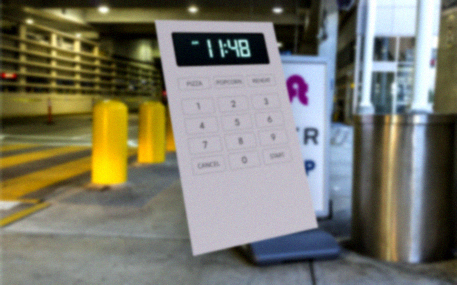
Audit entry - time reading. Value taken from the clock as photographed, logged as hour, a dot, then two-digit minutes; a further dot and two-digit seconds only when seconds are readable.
11.48
